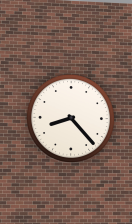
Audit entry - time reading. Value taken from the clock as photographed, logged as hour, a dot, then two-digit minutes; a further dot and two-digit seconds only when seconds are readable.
8.23
